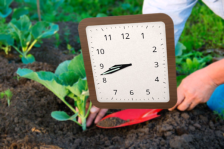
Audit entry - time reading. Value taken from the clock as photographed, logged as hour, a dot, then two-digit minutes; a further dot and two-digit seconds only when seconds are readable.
8.42
